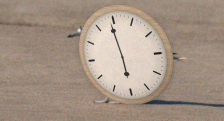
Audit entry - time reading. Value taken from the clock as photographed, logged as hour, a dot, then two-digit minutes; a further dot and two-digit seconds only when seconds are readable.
5.59
